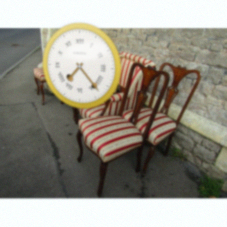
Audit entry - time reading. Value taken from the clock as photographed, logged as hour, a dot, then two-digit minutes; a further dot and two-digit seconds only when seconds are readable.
7.23
